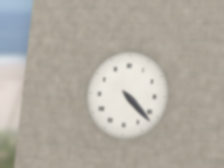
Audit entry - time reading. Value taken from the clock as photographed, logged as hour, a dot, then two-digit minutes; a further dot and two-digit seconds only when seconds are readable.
4.22
